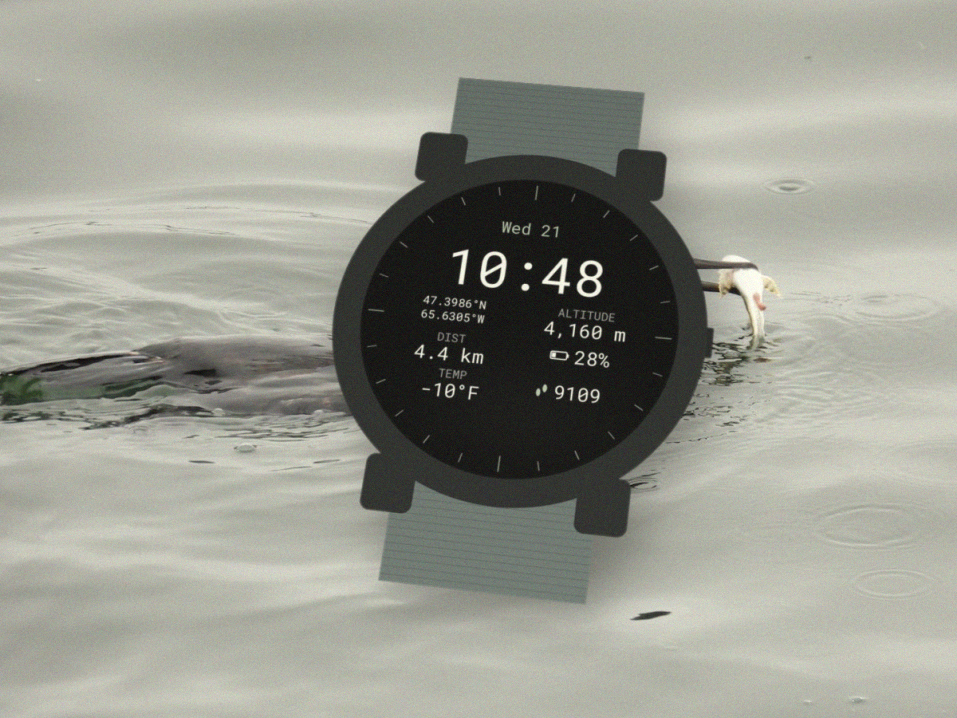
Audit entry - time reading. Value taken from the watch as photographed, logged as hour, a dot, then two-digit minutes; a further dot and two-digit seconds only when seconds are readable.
10.48
